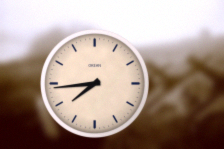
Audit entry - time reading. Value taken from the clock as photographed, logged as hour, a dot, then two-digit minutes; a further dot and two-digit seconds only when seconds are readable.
7.44
